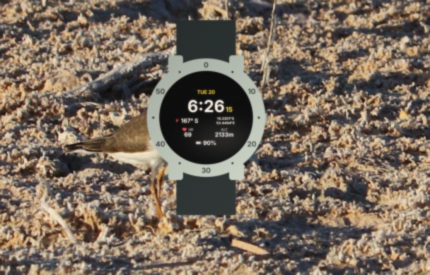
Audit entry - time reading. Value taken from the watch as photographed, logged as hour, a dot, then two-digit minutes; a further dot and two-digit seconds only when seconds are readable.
6.26
